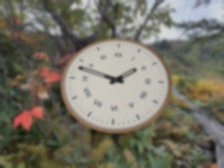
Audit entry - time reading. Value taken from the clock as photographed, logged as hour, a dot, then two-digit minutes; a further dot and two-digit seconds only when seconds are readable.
1.48
